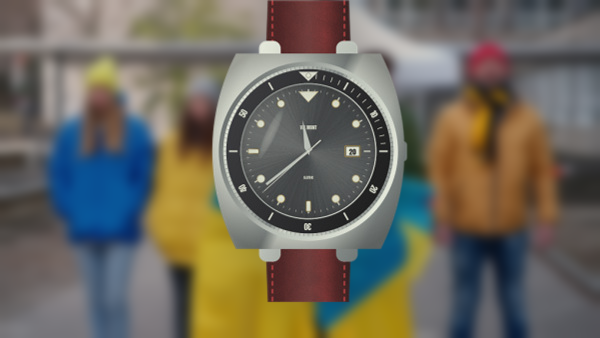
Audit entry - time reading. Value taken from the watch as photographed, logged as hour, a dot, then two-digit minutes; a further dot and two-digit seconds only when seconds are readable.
11.38.38
